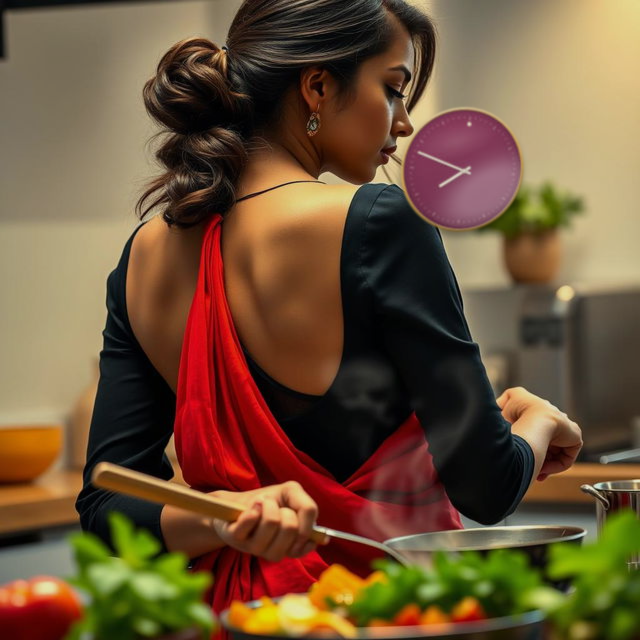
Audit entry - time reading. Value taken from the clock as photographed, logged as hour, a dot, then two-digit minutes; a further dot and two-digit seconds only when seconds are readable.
7.48
